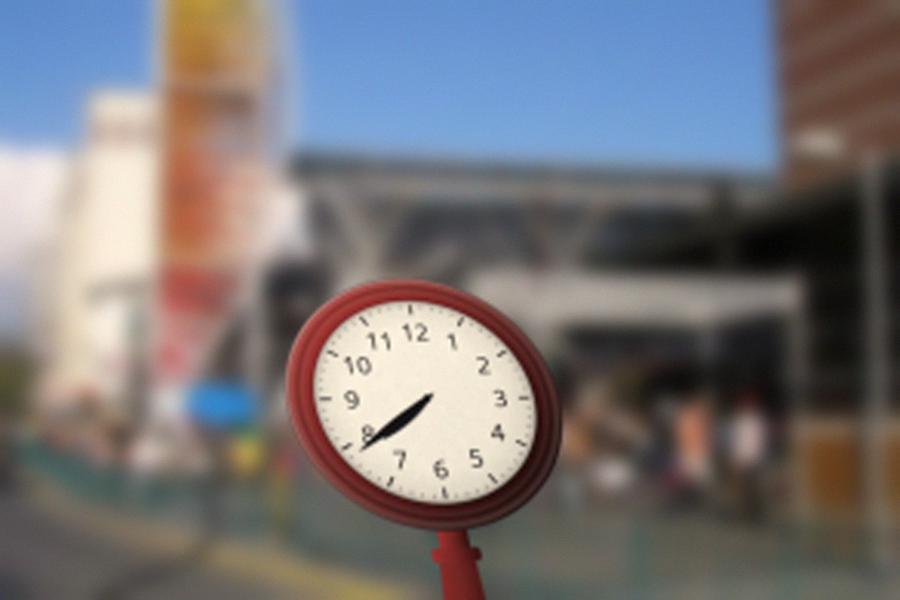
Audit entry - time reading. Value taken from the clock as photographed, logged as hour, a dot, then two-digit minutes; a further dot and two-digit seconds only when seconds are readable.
7.39
